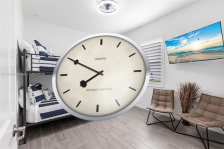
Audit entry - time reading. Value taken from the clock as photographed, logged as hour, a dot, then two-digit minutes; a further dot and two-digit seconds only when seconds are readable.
7.50
